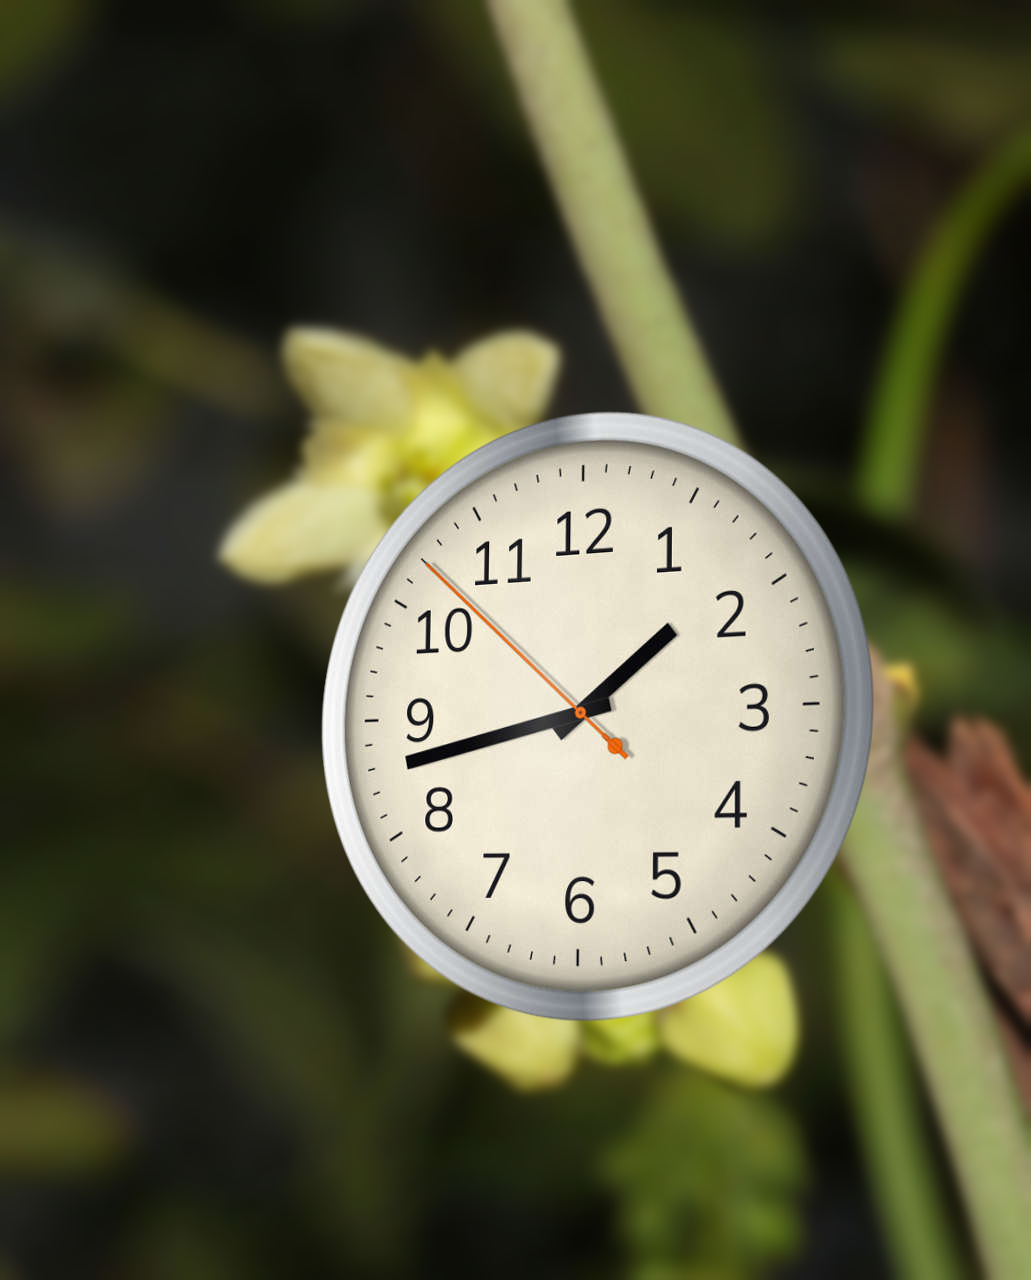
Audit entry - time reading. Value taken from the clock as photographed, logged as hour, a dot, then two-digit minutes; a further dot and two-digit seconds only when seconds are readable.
1.42.52
